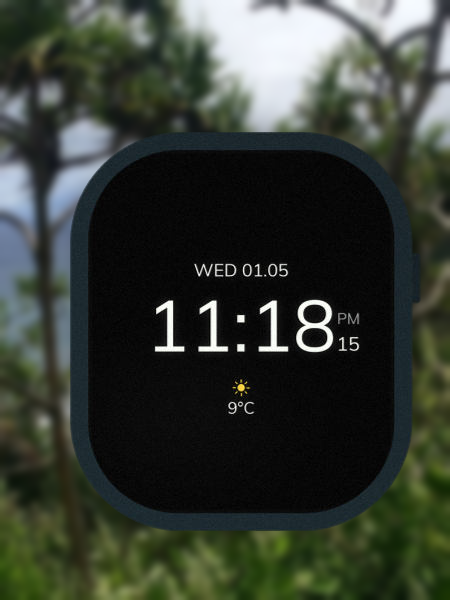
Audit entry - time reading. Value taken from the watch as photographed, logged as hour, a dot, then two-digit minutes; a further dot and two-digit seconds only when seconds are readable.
11.18.15
